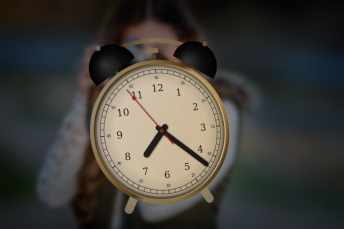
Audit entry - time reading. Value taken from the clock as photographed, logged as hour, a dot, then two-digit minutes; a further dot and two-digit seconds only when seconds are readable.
7.21.54
